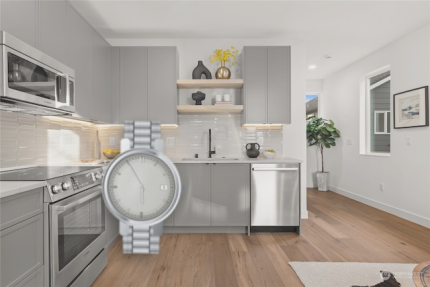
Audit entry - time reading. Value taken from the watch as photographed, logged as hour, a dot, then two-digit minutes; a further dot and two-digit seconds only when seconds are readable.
5.55
